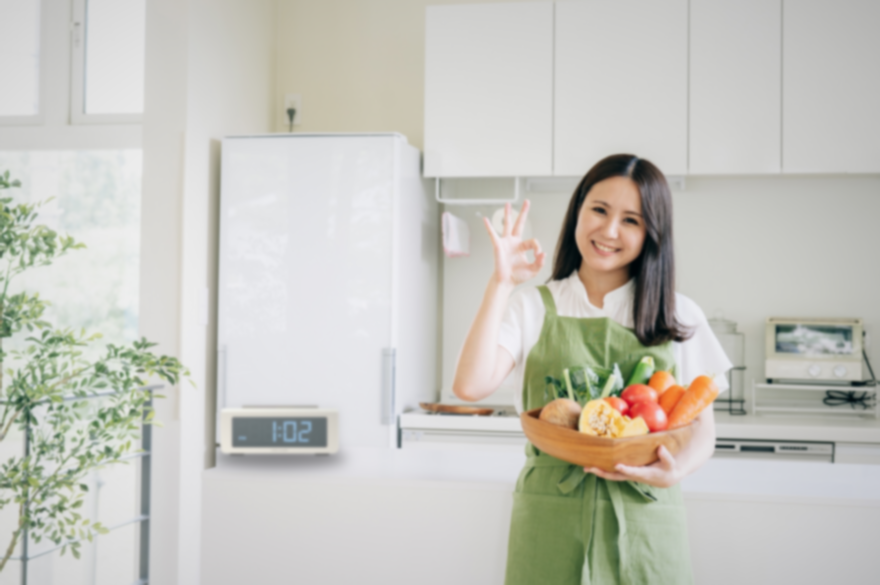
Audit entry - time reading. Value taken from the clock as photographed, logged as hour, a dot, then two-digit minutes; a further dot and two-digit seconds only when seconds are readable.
1.02
